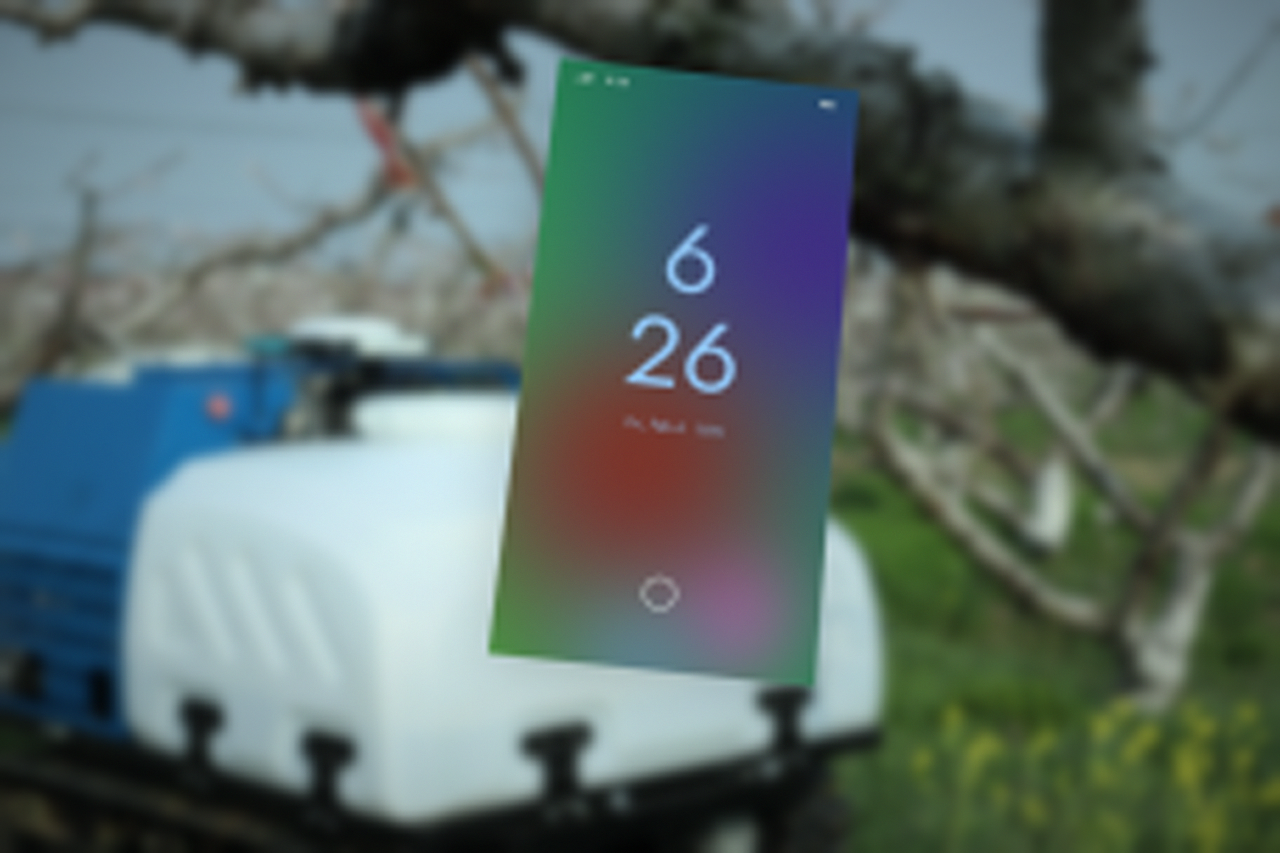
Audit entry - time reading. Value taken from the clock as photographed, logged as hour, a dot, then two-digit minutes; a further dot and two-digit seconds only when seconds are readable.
6.26
